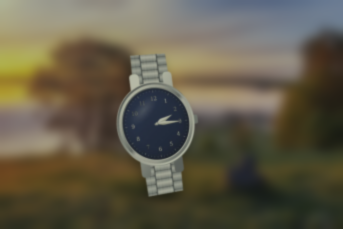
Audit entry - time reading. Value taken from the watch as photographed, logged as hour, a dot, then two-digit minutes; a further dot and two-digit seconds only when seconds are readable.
2.15
